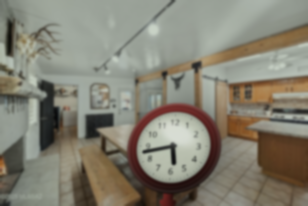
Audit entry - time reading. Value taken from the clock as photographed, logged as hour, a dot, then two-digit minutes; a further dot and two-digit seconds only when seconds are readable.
5.43
